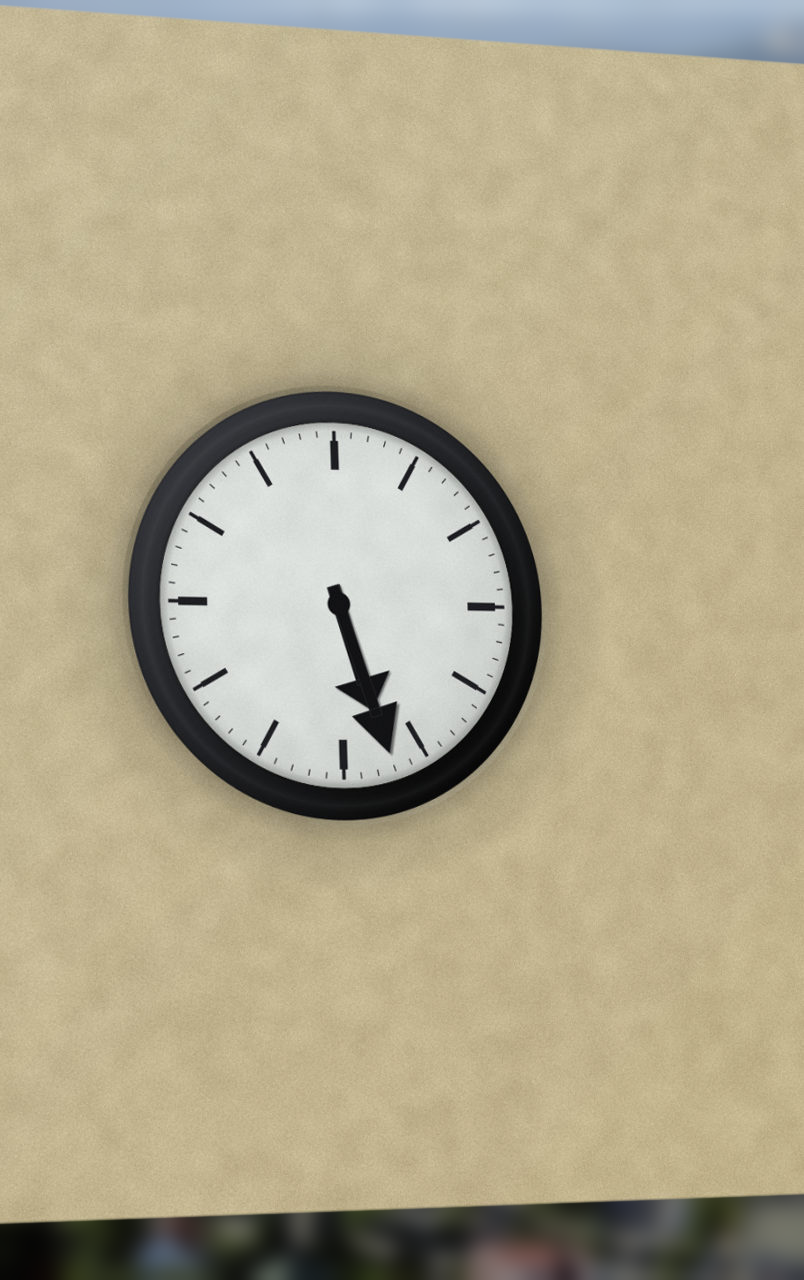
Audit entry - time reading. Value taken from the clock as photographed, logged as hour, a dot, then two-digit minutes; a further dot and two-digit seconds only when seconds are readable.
5.27
